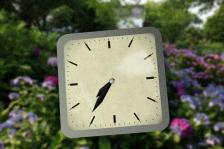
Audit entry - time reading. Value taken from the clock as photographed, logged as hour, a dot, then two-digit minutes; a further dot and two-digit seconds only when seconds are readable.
7.36
